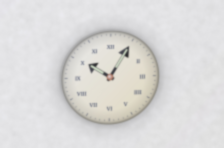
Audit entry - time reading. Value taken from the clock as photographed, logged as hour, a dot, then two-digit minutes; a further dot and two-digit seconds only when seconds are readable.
10.05
